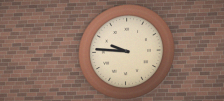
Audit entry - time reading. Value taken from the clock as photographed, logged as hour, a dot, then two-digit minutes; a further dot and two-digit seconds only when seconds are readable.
9.46
